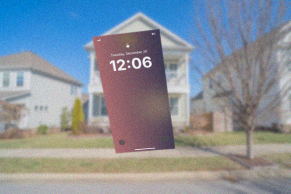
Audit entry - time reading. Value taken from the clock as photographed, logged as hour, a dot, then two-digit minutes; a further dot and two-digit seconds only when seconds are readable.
12.06
